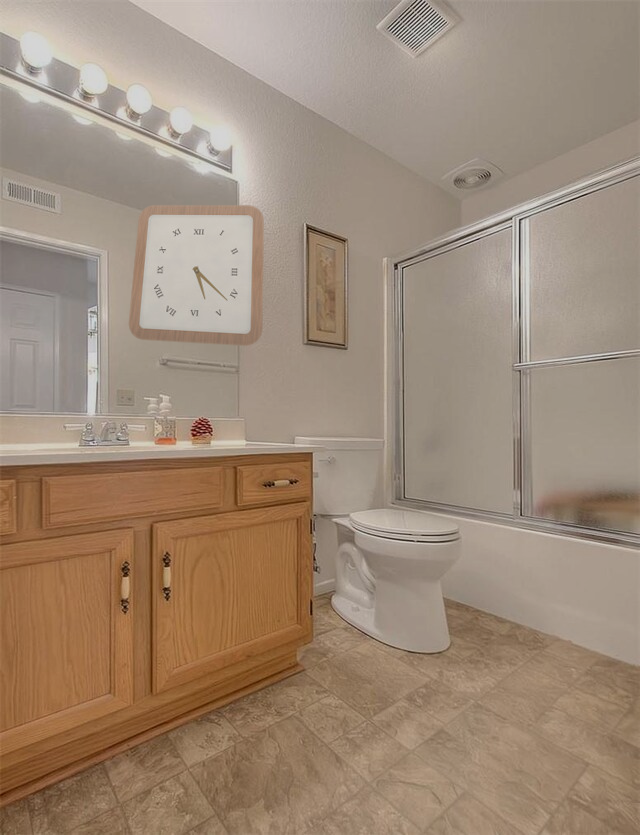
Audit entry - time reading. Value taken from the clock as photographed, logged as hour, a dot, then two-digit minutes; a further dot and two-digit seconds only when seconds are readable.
5.22
